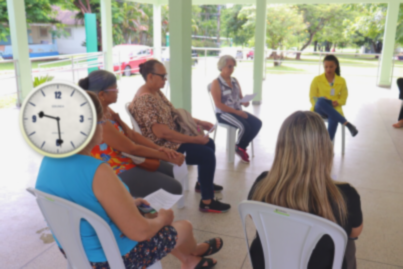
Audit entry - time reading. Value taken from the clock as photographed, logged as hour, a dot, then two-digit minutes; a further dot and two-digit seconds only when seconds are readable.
9.29
